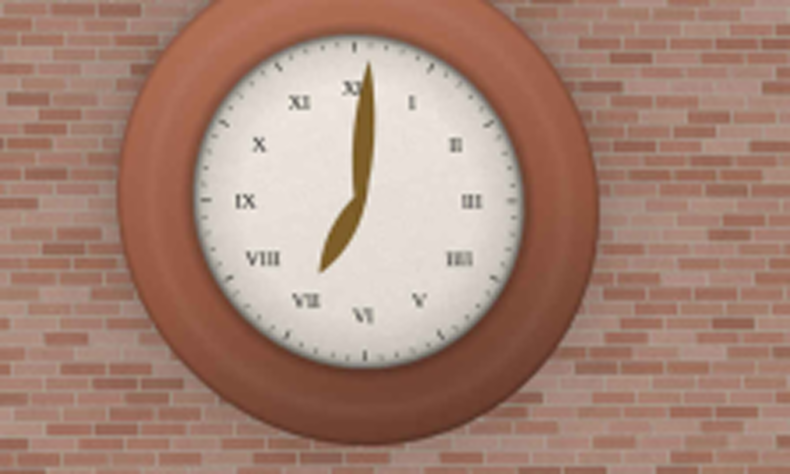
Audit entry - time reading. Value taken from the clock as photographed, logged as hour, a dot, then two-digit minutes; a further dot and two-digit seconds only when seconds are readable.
7.01
